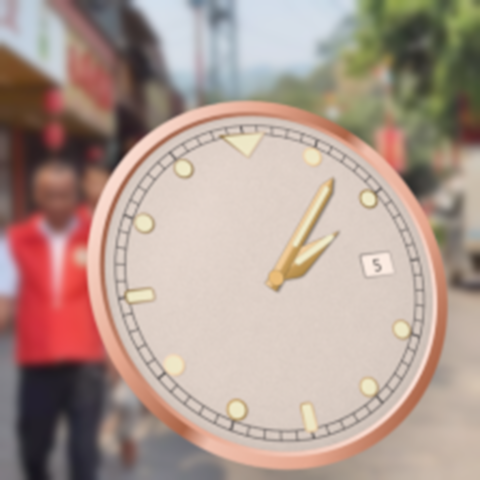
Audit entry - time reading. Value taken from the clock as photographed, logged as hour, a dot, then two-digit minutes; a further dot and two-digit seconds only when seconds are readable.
2.07
